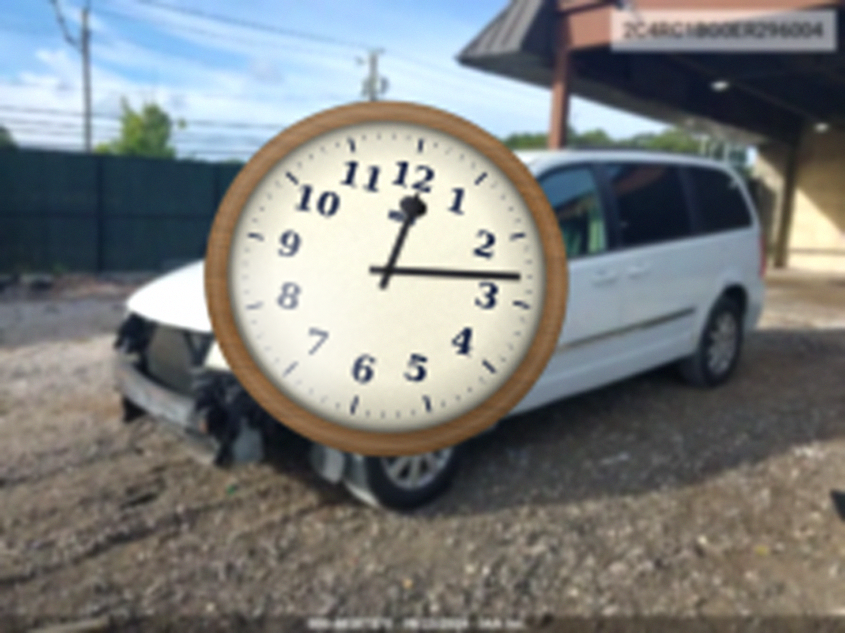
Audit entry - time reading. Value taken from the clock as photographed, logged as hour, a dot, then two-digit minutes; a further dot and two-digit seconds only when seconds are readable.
12.13
